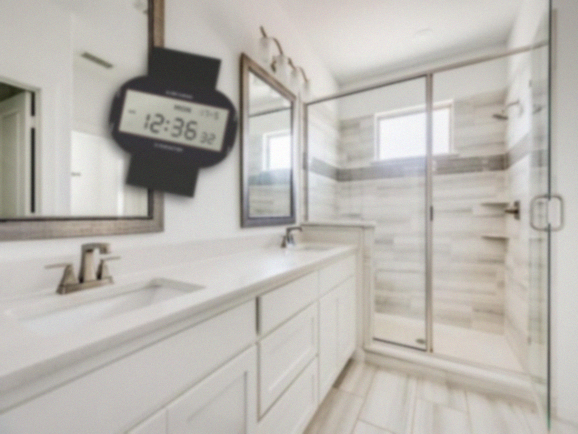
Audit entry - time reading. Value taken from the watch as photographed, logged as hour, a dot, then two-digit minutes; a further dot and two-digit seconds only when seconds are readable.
12.36
